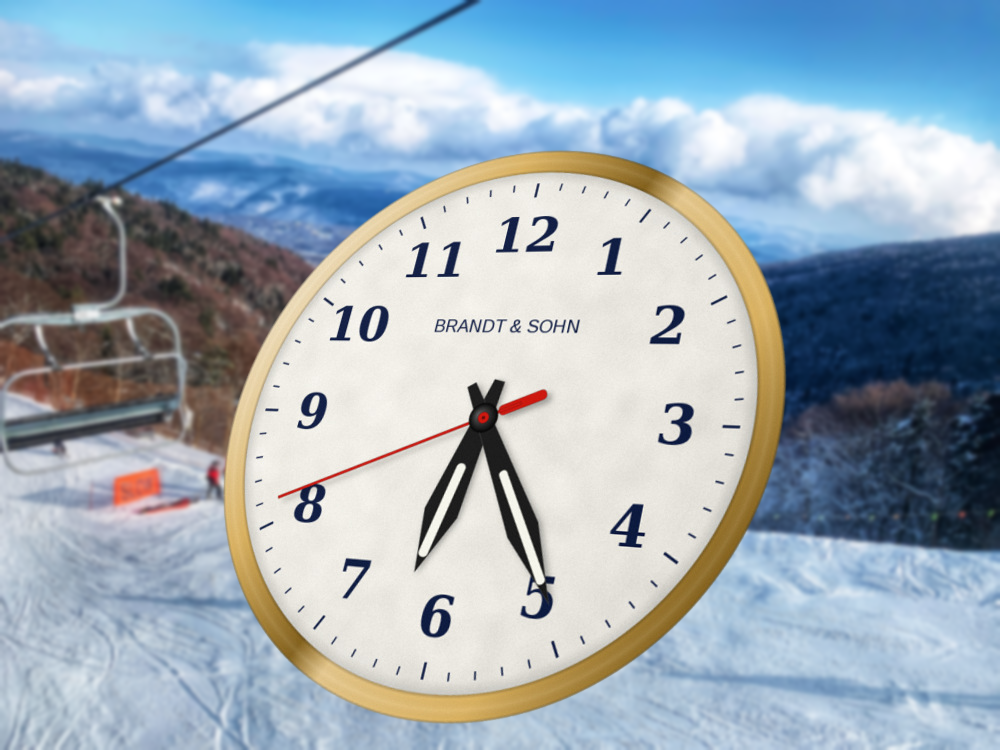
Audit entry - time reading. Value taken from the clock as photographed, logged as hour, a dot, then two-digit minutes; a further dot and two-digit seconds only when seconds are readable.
6.24.41
